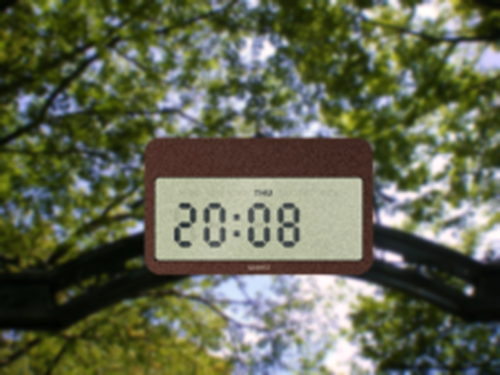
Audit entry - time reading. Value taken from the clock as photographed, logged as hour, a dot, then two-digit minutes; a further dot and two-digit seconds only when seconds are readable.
20.08
